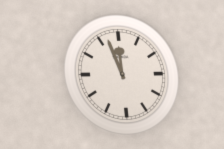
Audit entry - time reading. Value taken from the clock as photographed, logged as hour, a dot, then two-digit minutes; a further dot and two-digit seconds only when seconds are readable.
11.57
